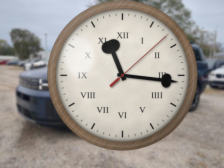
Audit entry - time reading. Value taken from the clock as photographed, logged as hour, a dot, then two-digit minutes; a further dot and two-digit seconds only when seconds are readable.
11.16.08
